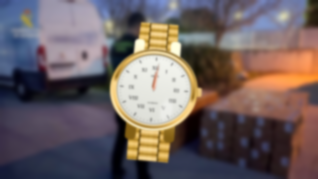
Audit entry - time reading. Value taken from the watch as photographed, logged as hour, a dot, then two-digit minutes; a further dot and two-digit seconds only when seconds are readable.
12.01
